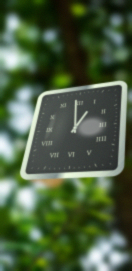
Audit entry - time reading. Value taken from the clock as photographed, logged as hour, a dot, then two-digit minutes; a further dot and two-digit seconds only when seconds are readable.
12.59
